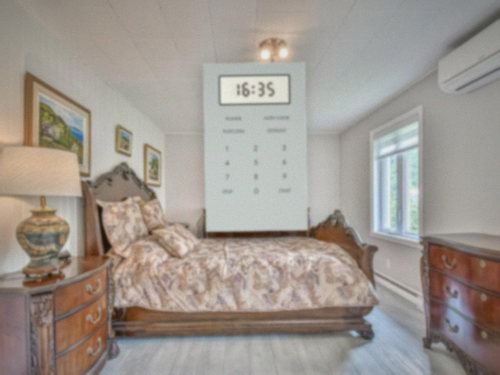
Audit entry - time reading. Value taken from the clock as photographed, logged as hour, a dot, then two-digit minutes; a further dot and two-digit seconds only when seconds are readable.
16.35
